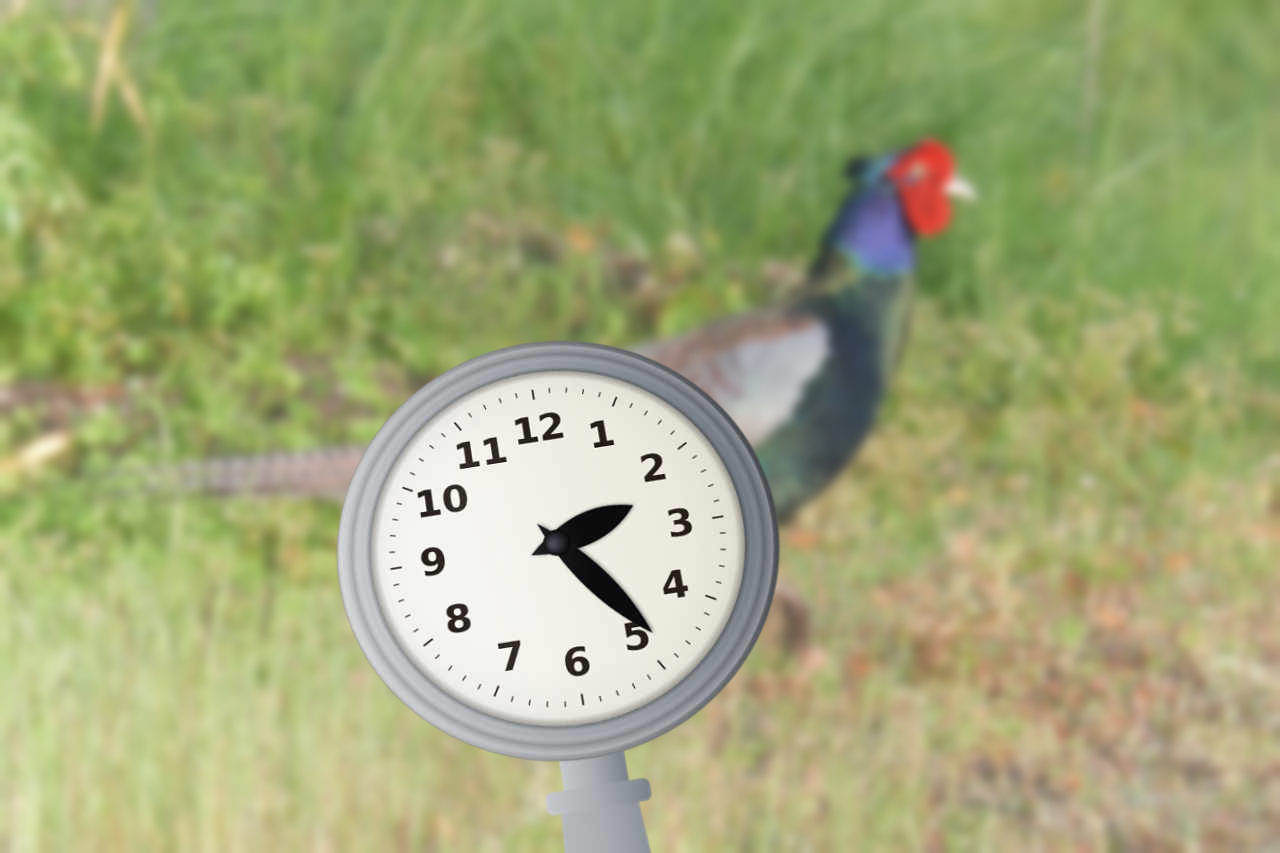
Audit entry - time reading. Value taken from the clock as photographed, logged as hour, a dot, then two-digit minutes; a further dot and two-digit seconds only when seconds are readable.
2.24
